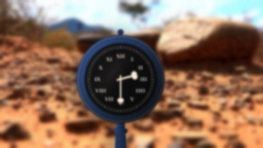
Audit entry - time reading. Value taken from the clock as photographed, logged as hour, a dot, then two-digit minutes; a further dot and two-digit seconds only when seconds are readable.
2.30
